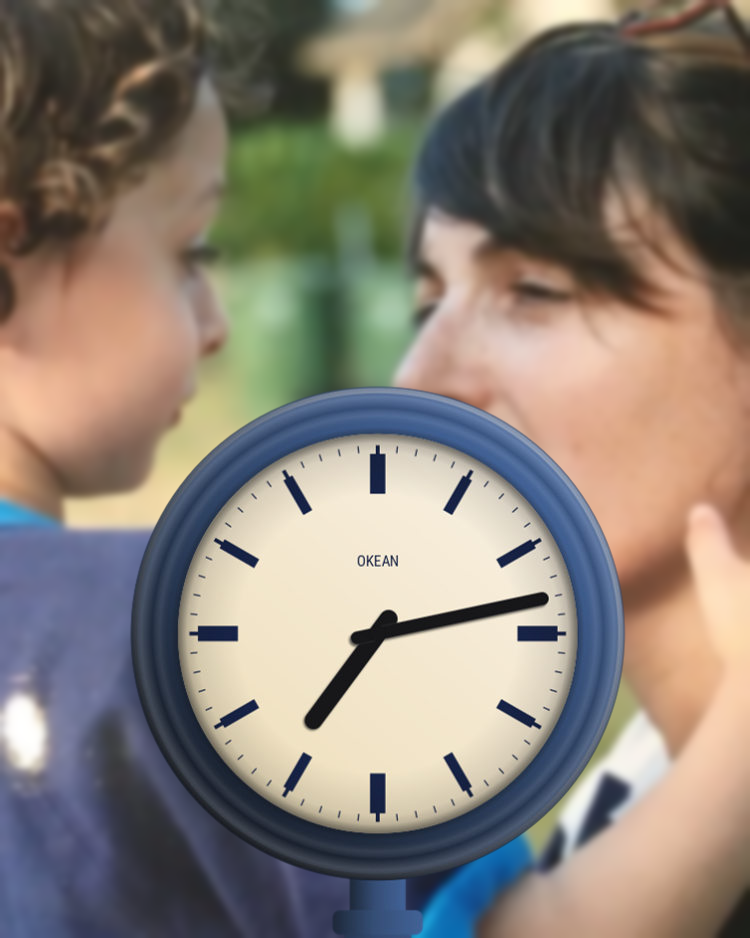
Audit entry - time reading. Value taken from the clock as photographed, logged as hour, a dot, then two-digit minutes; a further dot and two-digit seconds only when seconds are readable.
7.13
